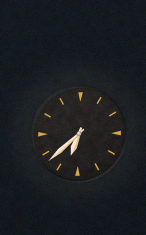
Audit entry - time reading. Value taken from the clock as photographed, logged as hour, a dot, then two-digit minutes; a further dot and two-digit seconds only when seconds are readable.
6.38
